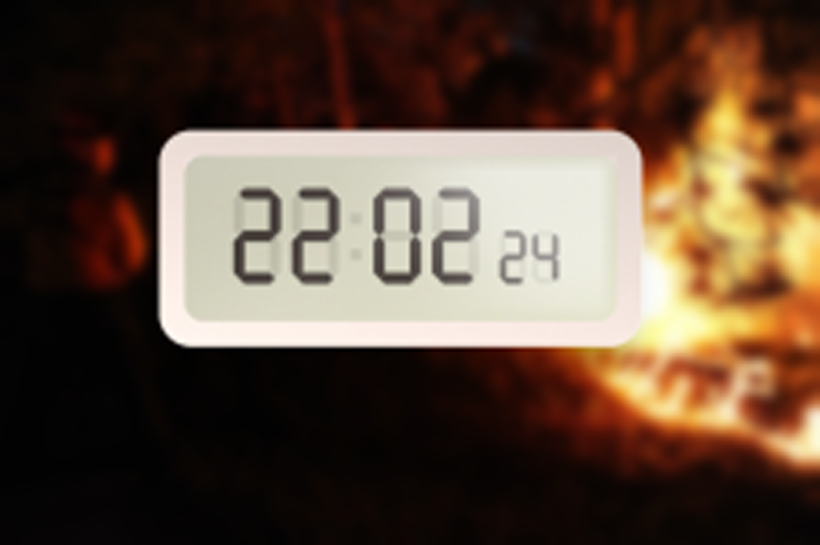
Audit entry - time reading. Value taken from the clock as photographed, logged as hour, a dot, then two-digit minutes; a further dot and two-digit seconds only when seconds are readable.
22.02.24
